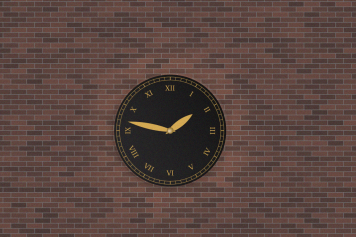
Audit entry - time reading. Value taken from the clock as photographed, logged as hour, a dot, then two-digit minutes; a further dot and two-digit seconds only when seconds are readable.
1.47
